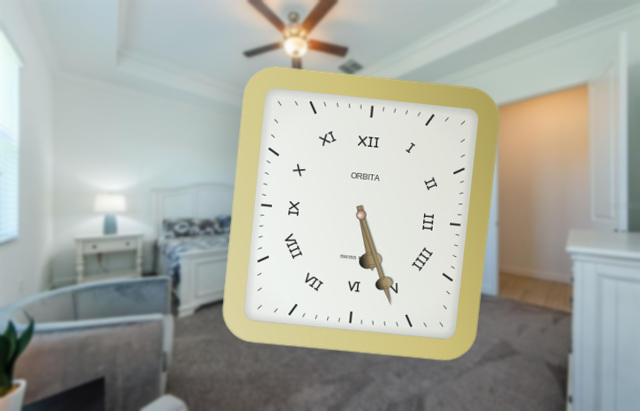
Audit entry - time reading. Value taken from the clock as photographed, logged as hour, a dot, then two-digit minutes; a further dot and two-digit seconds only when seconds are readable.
5.26
